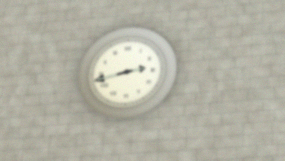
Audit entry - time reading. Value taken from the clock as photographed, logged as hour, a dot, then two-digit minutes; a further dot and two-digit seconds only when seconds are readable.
2.43
